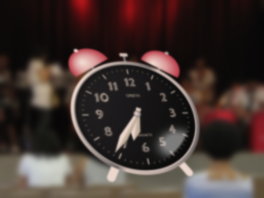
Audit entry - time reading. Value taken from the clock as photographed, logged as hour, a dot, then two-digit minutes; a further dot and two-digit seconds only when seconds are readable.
6.36
